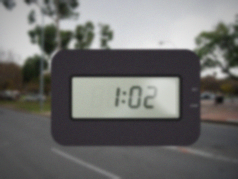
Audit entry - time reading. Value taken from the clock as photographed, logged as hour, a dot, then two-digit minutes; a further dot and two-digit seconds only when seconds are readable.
1.02
